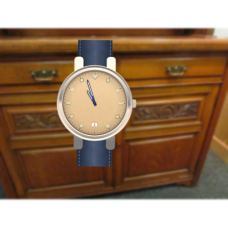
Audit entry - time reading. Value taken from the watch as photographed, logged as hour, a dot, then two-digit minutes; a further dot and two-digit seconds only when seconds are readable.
10.57
